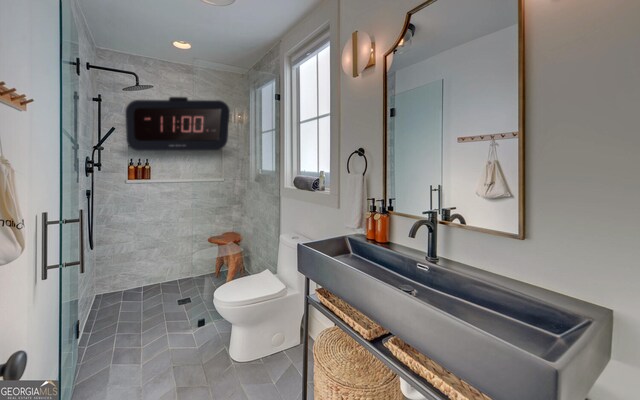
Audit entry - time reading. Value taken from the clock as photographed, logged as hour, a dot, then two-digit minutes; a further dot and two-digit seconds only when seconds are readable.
11.00
